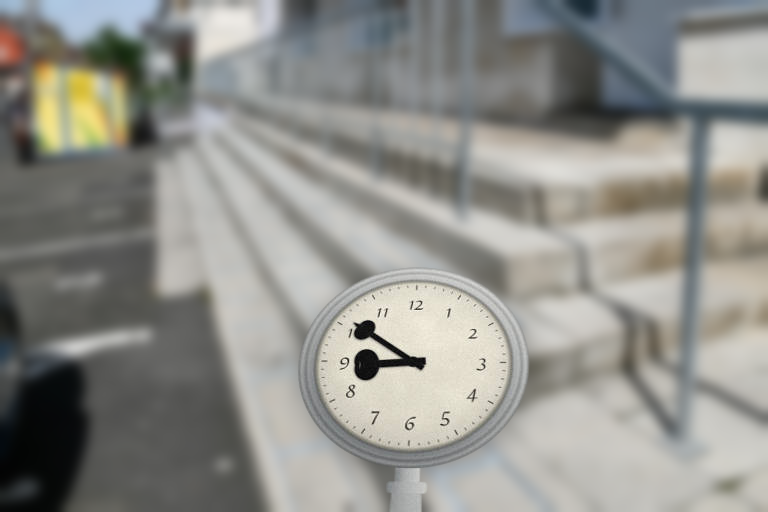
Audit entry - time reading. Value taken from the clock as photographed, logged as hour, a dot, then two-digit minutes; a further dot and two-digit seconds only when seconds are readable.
8.51
